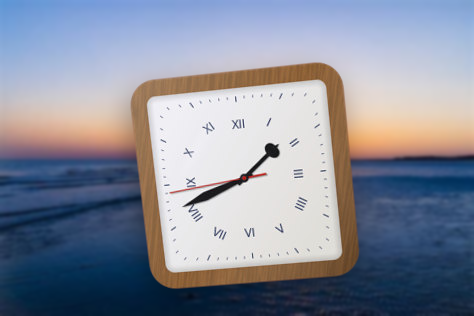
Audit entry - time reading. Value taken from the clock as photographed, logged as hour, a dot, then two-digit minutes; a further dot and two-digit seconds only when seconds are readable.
1.41.44
